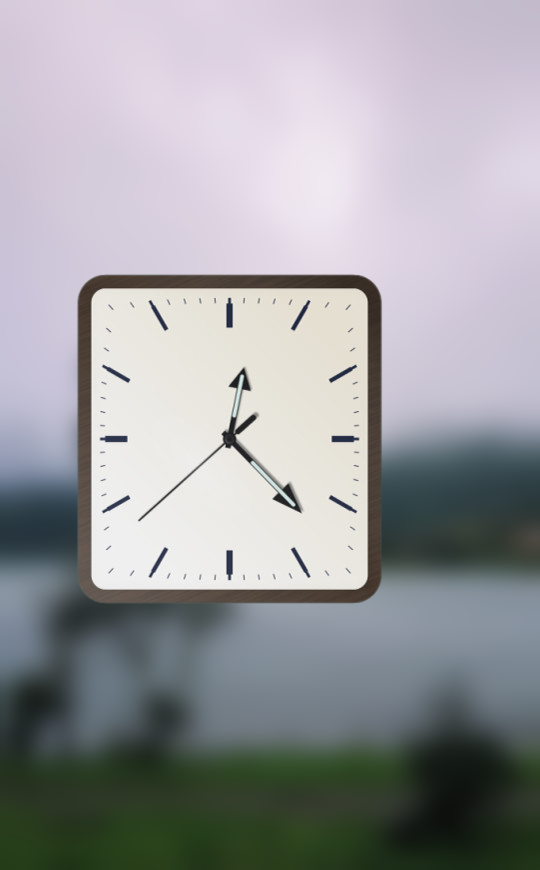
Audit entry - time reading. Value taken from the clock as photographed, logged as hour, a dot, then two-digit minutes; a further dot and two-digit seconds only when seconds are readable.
12.22.38
